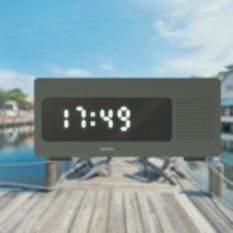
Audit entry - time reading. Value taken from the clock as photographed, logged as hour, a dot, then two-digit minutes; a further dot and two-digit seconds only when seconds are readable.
17.49
